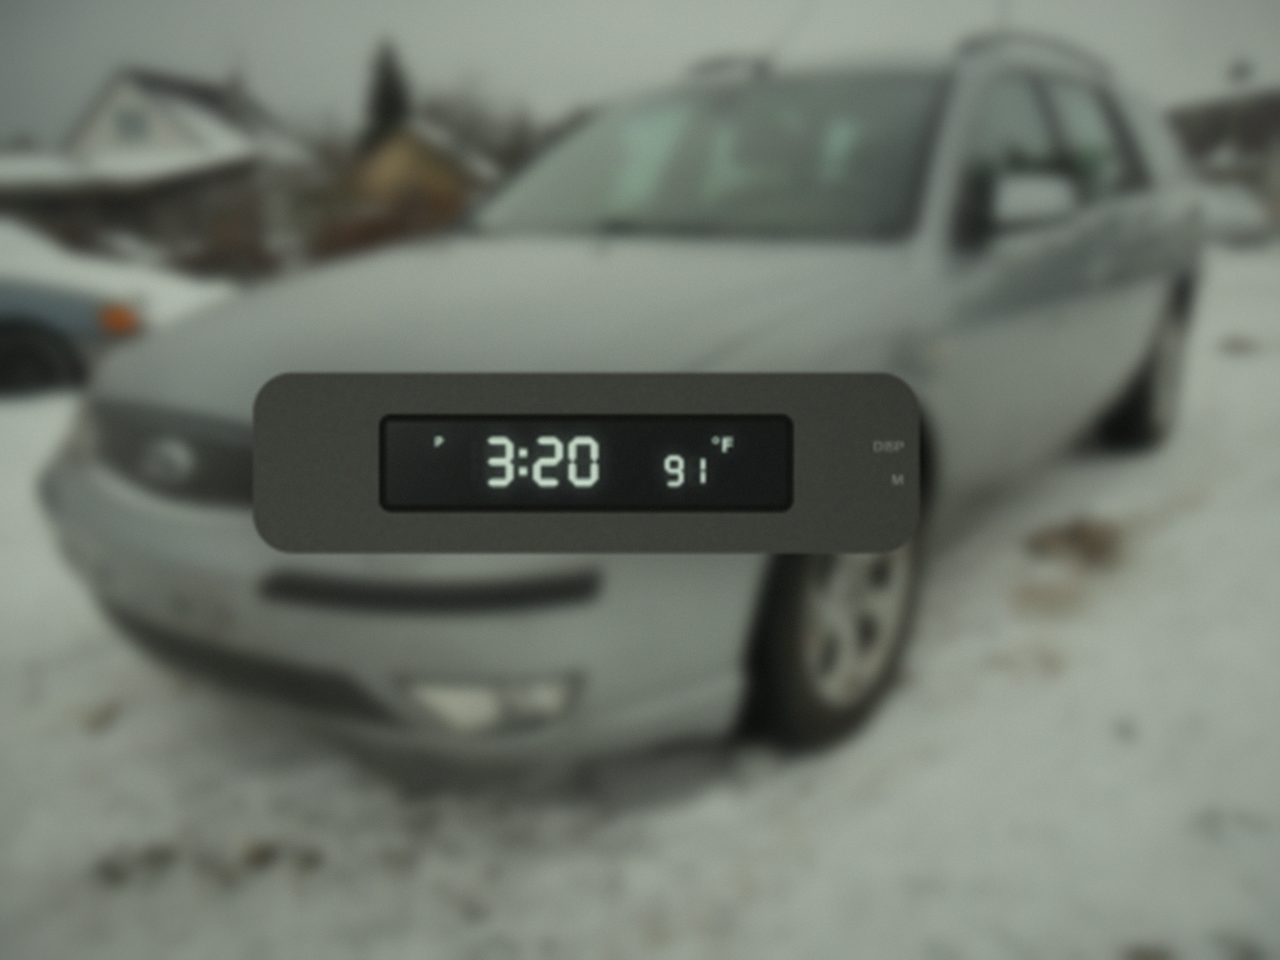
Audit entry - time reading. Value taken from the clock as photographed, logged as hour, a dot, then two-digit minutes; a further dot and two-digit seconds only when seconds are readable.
3.20
